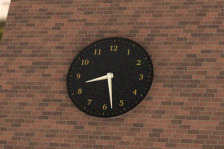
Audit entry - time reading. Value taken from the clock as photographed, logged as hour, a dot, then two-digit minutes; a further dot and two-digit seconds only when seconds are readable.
8.28
